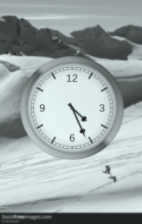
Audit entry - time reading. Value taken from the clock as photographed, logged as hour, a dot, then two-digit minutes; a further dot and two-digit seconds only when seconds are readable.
4.26
